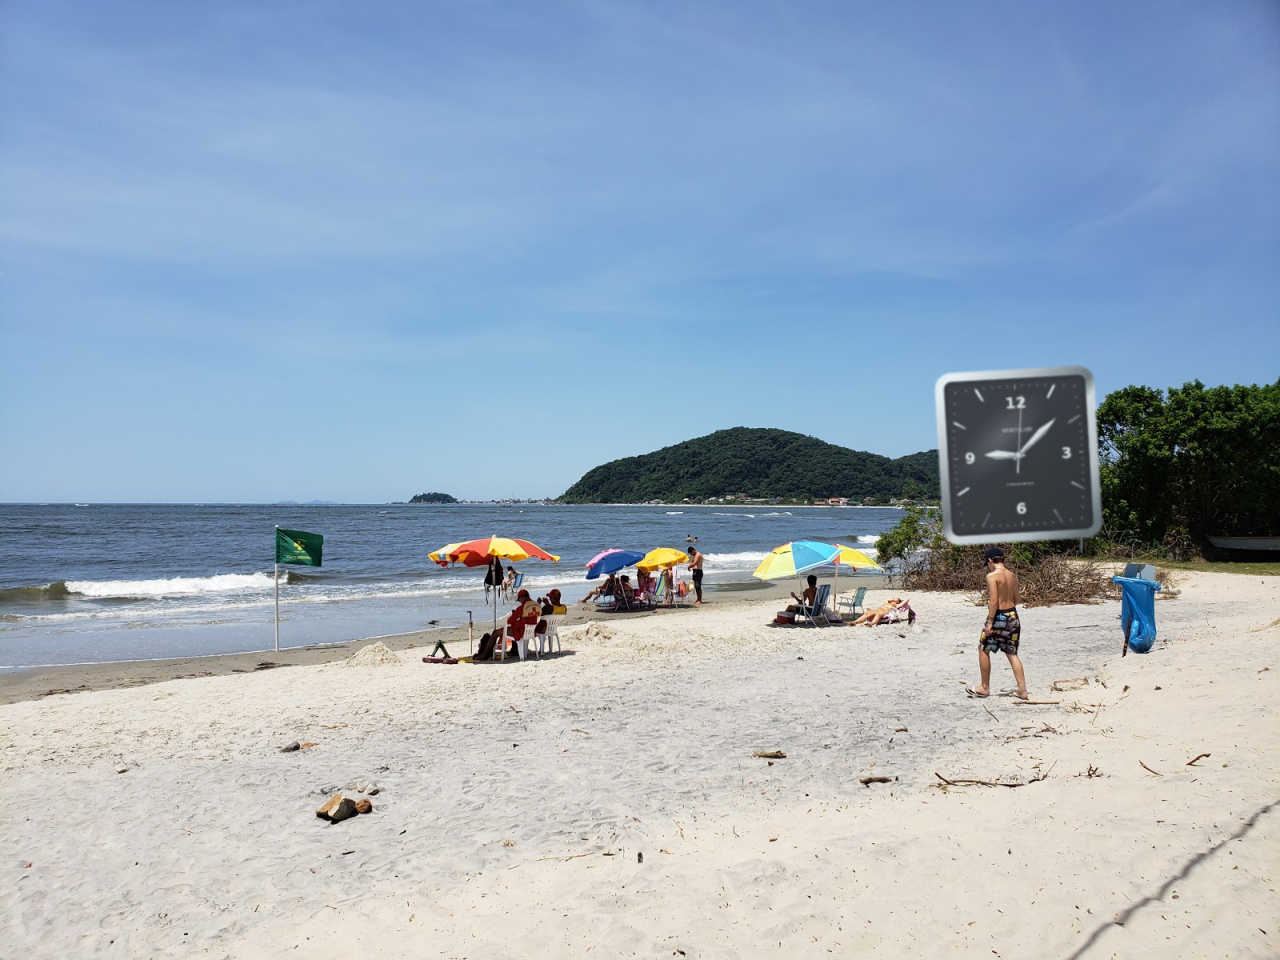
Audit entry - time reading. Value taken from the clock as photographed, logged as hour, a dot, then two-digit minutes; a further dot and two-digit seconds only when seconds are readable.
9.08.01
